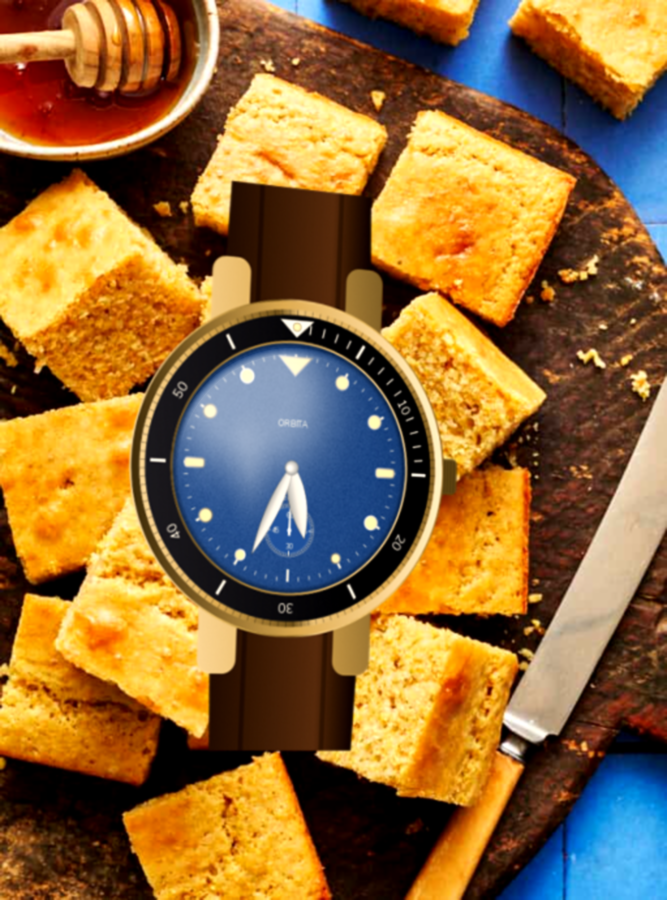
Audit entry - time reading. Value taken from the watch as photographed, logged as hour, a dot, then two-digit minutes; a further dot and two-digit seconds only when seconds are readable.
5.34
